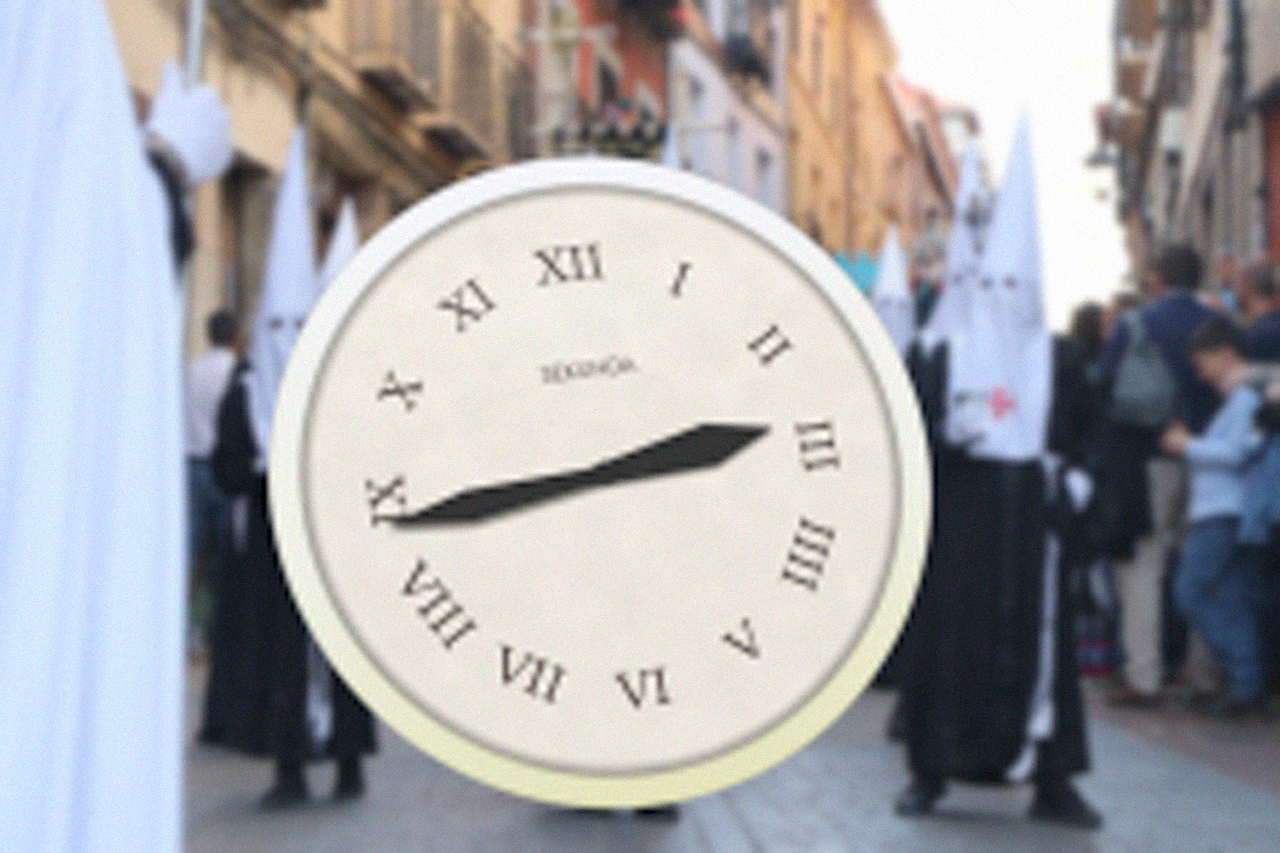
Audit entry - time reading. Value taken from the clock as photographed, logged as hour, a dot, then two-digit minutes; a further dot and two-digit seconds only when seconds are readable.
2.44
